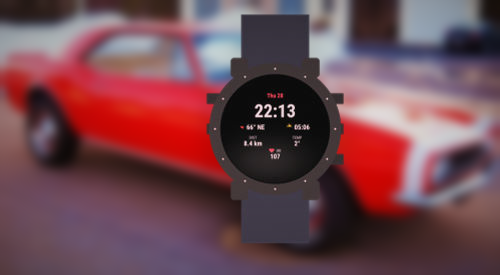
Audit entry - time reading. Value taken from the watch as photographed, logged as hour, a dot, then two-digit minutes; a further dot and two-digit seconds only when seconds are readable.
22.13
